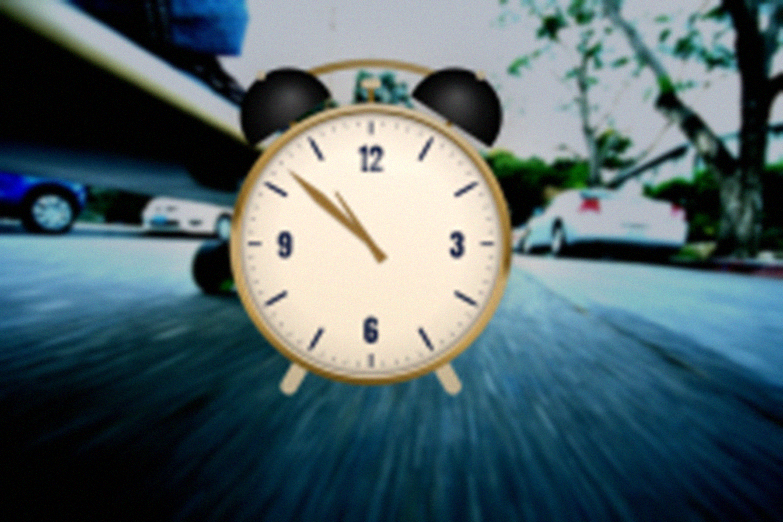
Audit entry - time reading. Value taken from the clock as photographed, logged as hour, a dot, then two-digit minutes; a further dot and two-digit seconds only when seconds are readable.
10.52
